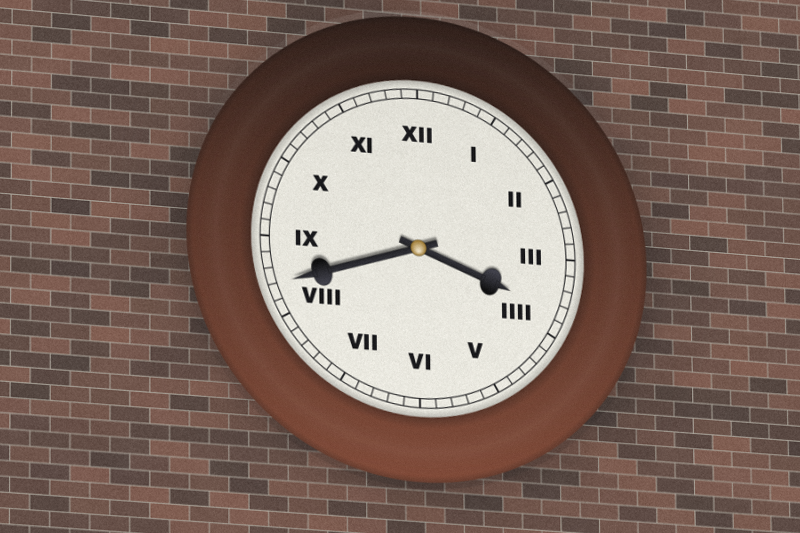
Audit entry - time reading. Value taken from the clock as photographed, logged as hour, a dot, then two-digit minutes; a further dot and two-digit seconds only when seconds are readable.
3.42
